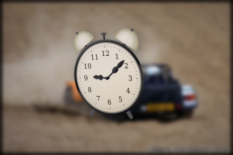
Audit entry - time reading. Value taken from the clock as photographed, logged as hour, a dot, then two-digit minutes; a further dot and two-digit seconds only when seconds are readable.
9.08
